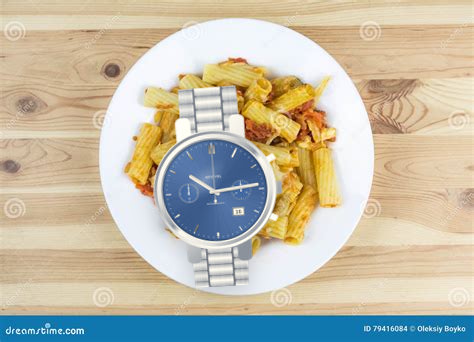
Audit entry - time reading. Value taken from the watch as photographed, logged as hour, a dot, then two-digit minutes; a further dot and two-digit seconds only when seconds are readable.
10.14
